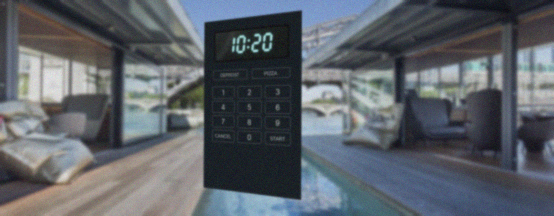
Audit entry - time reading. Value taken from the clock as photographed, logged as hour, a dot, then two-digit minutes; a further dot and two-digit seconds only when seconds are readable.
10.20
